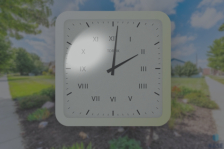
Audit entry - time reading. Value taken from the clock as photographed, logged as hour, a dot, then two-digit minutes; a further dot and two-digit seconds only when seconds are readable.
2.01
